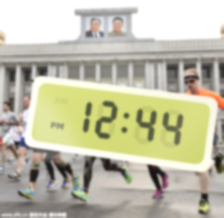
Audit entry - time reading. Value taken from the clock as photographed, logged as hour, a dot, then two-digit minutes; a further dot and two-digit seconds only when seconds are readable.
12.44
